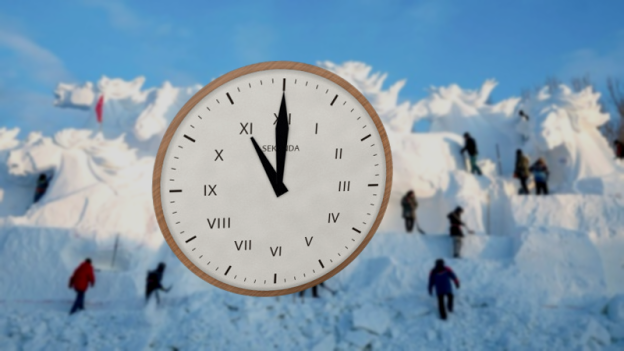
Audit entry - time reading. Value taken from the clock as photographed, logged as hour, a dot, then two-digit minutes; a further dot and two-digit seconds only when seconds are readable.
11.00
